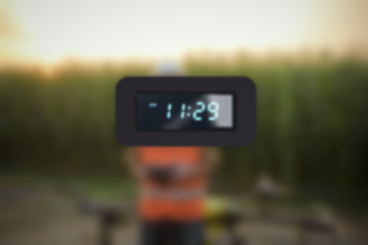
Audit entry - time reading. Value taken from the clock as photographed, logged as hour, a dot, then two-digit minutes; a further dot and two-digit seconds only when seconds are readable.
11.29
